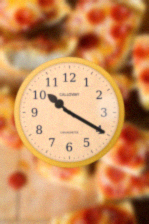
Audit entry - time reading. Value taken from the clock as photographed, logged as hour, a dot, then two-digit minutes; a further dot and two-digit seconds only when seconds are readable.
10.20
